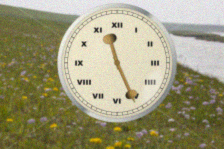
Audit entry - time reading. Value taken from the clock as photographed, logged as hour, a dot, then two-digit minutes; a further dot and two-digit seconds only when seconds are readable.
11.26
